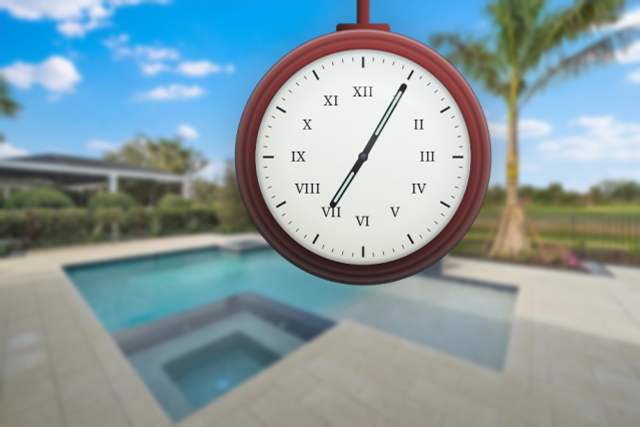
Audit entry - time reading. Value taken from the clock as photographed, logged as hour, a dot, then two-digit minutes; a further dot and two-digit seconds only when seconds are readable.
7.05
